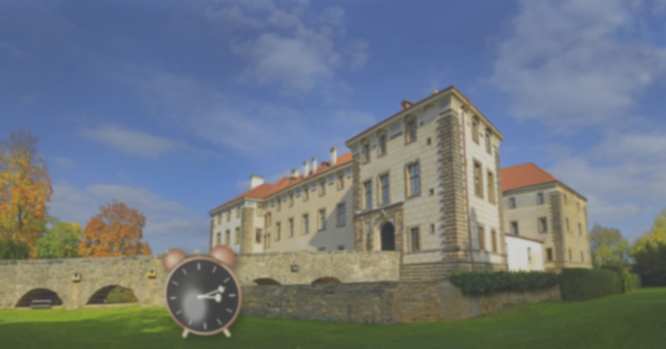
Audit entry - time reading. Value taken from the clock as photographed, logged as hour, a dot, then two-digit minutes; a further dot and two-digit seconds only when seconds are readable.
3.12
